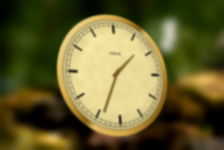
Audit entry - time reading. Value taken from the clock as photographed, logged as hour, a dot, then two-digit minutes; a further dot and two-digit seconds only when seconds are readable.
1.34
